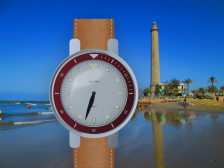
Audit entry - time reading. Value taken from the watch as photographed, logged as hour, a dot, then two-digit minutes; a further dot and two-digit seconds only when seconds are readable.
6.33
